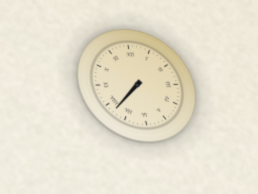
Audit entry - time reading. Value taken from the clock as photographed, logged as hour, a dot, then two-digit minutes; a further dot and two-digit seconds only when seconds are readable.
7.38
